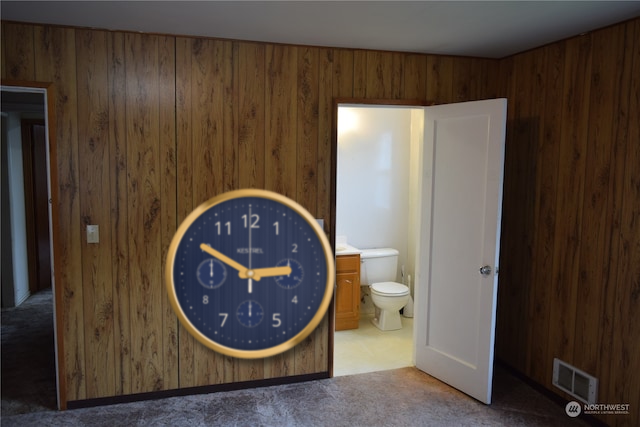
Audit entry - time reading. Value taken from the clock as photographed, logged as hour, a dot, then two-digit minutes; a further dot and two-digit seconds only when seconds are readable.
2.50
